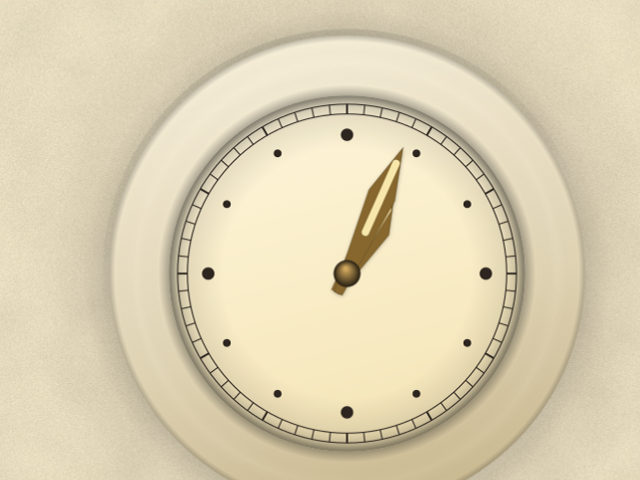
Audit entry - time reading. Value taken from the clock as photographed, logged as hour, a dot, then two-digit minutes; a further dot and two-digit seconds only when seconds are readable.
1.04
